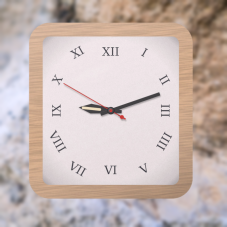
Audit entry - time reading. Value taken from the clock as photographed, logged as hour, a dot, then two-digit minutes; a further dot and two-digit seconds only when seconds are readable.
9.11.50
